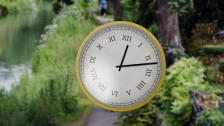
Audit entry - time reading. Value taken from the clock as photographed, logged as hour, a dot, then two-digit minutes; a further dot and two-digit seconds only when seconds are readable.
12.12
